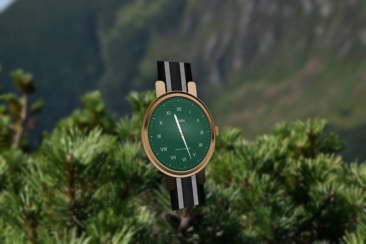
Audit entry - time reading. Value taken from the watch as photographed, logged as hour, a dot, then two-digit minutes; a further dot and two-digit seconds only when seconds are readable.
11.27
